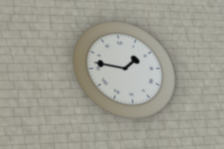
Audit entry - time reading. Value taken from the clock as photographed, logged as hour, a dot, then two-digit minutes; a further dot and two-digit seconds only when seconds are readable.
1.47
